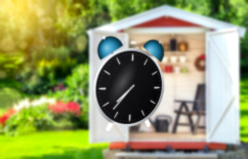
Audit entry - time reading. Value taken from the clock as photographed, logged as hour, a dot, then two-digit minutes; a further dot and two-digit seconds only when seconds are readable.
7.37
